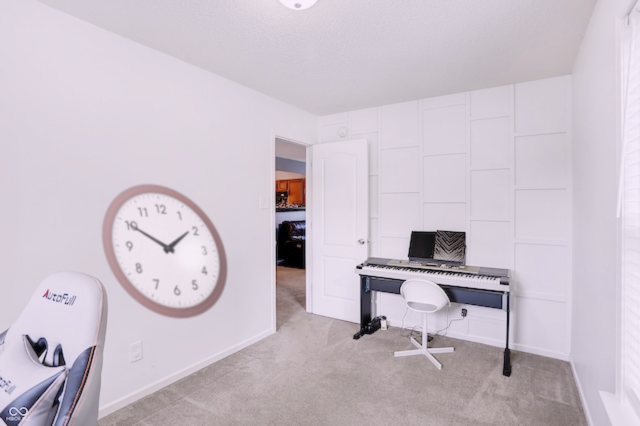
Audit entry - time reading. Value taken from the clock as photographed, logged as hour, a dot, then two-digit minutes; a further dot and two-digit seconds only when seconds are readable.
1.50
